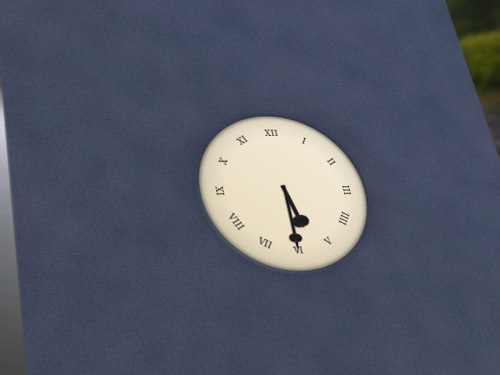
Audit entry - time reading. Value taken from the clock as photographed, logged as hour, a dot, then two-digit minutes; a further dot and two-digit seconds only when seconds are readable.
5.30
